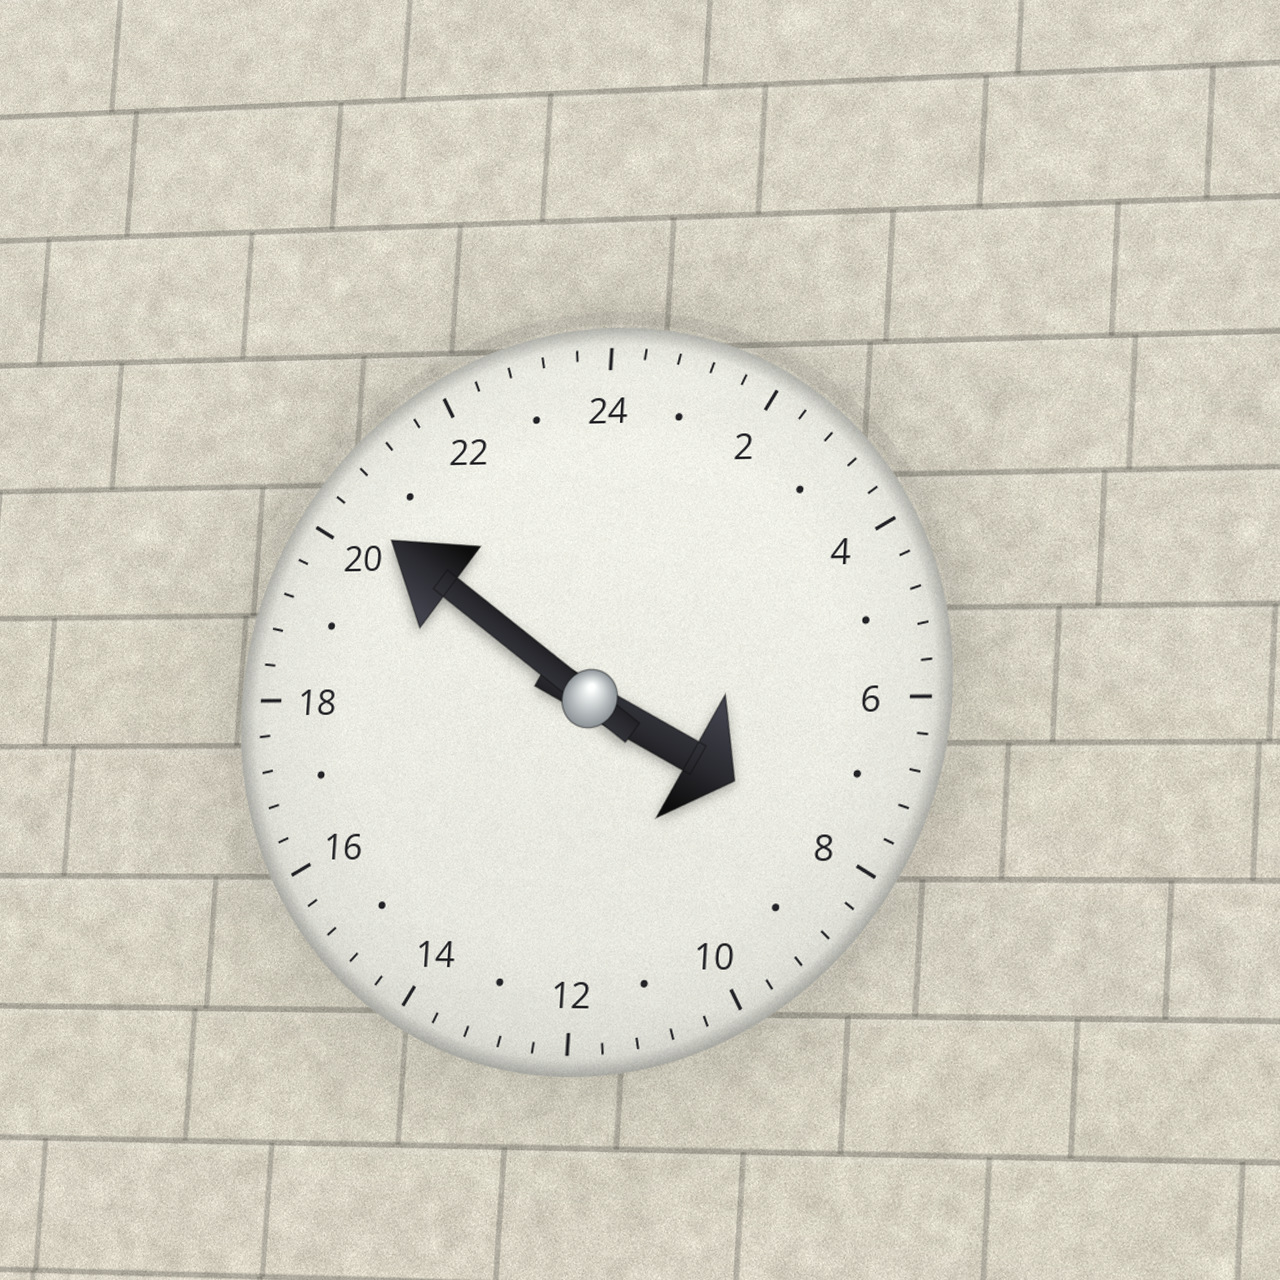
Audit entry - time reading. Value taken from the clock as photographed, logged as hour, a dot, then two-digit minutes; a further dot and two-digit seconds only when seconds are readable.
7.51
